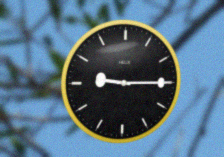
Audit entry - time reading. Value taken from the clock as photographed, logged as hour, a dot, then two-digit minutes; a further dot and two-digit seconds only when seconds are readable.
9.15
